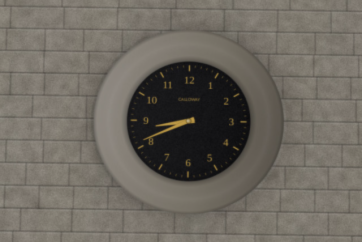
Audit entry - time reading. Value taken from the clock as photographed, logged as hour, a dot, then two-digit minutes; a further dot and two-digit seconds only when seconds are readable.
8.41
